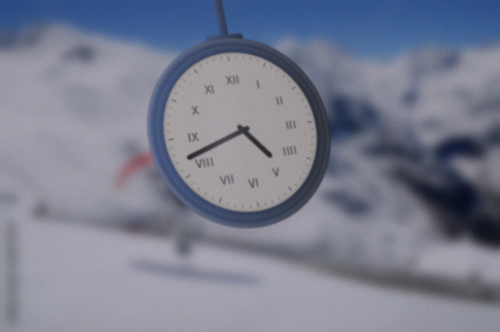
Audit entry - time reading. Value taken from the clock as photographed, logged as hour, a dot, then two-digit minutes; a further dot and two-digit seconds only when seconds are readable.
4.42
